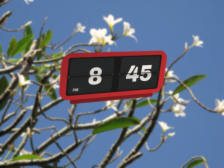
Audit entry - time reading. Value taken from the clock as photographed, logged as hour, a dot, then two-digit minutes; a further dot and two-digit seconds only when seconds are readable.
8.45
